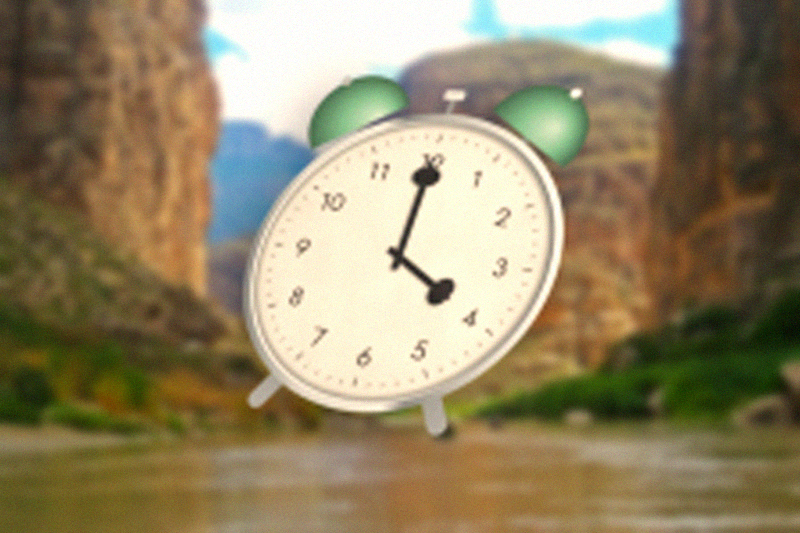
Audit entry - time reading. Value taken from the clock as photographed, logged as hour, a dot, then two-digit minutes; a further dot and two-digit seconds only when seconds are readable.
4.00
